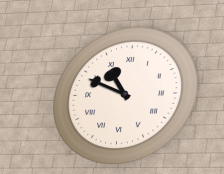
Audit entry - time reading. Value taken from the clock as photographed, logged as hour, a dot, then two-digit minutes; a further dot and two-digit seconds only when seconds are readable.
10.49
